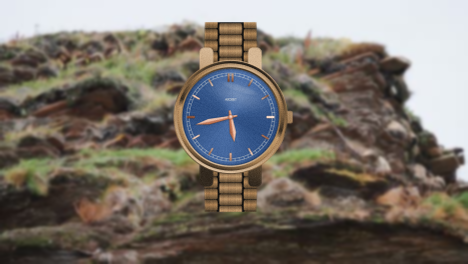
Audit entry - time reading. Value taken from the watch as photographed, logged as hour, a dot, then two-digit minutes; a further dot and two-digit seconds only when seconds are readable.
5.43
